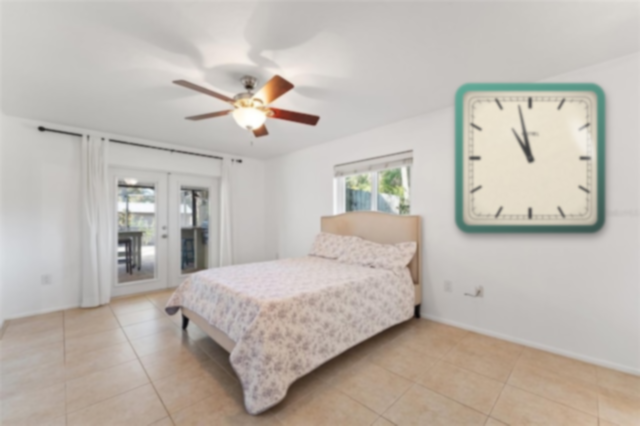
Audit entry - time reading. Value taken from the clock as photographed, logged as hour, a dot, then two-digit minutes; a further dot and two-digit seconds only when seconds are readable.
10.58
